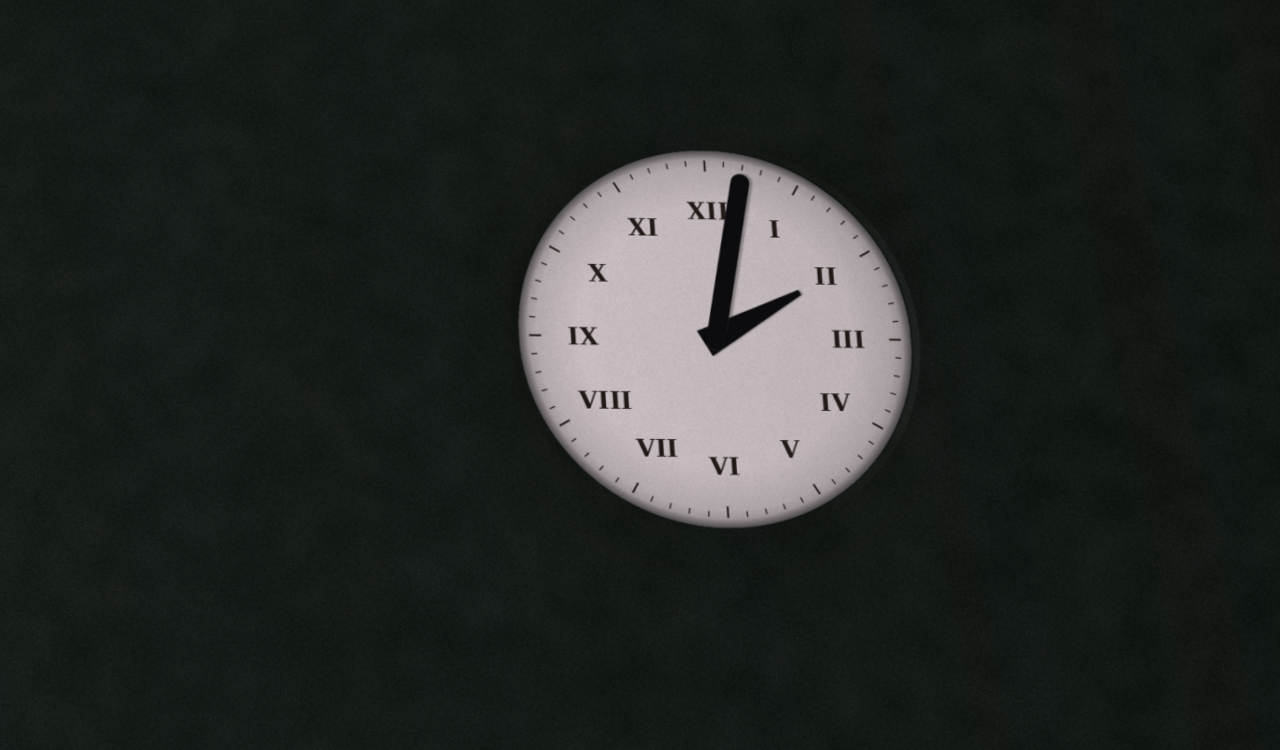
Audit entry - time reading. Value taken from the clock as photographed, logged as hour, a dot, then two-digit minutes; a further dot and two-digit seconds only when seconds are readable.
2.02
